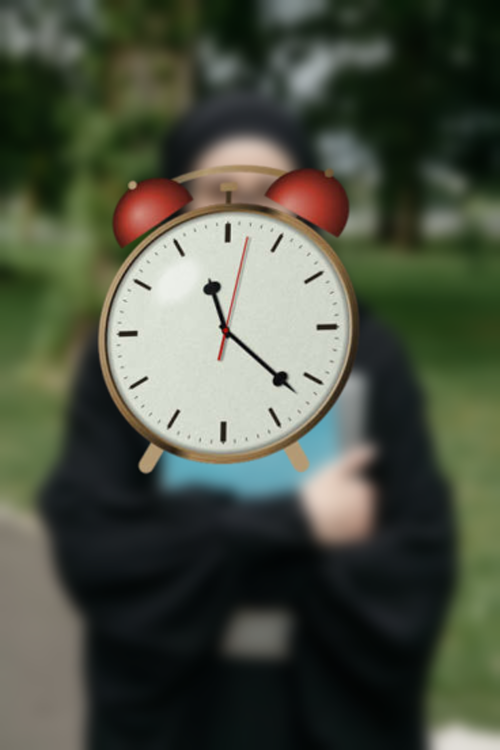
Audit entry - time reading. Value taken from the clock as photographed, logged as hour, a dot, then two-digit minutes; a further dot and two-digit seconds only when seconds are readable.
11.22.02
